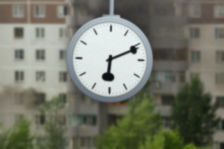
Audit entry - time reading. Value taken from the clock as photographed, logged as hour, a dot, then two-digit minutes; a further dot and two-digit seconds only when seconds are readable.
6.11
